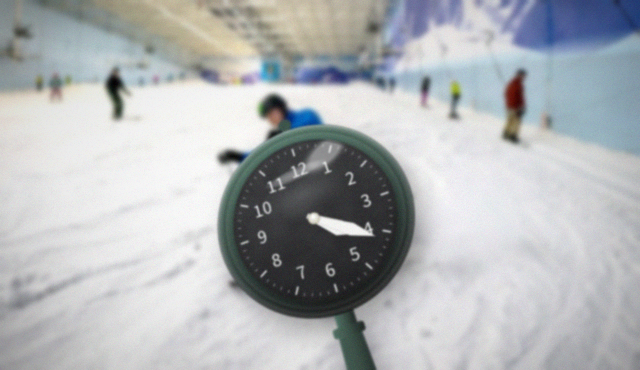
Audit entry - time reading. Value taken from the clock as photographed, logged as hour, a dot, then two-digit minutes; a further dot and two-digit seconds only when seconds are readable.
4.21
